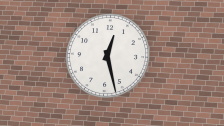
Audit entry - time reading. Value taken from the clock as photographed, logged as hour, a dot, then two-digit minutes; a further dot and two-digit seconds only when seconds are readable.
12.27
